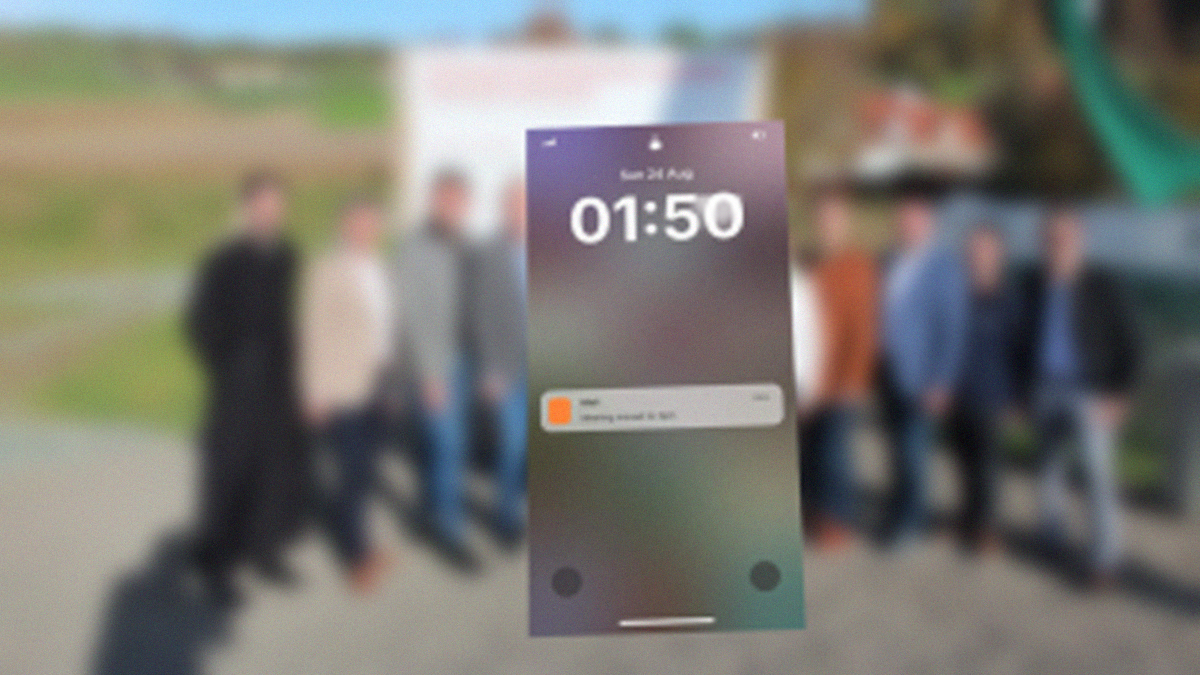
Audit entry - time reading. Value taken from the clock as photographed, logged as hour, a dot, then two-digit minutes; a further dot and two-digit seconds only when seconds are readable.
1.50
